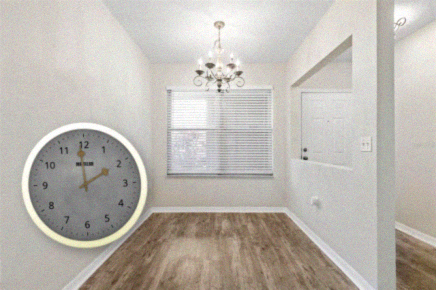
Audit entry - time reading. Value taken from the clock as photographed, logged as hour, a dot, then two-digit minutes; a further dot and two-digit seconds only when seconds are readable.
1.59
